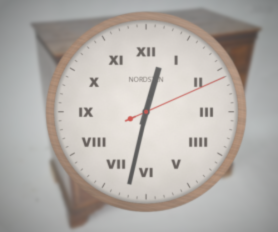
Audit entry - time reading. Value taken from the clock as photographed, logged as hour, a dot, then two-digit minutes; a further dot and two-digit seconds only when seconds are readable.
12.32.11
